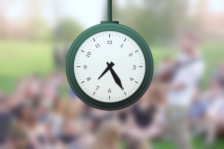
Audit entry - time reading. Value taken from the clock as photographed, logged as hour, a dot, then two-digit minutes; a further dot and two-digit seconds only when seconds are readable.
7.25
